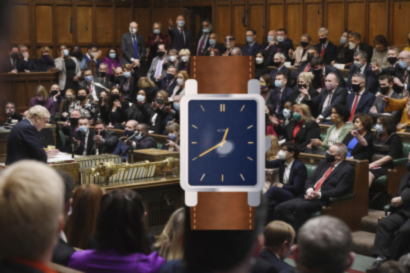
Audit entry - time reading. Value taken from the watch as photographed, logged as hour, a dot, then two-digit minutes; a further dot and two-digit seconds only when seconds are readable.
12.40
